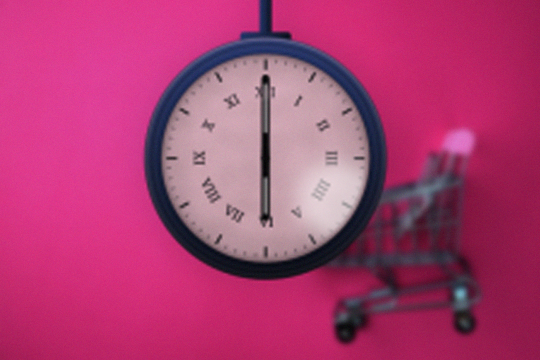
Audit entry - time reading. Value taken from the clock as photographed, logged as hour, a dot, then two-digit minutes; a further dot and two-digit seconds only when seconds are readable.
6.00
